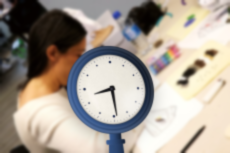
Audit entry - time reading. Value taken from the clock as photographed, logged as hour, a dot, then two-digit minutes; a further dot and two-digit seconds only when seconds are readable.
8.29
